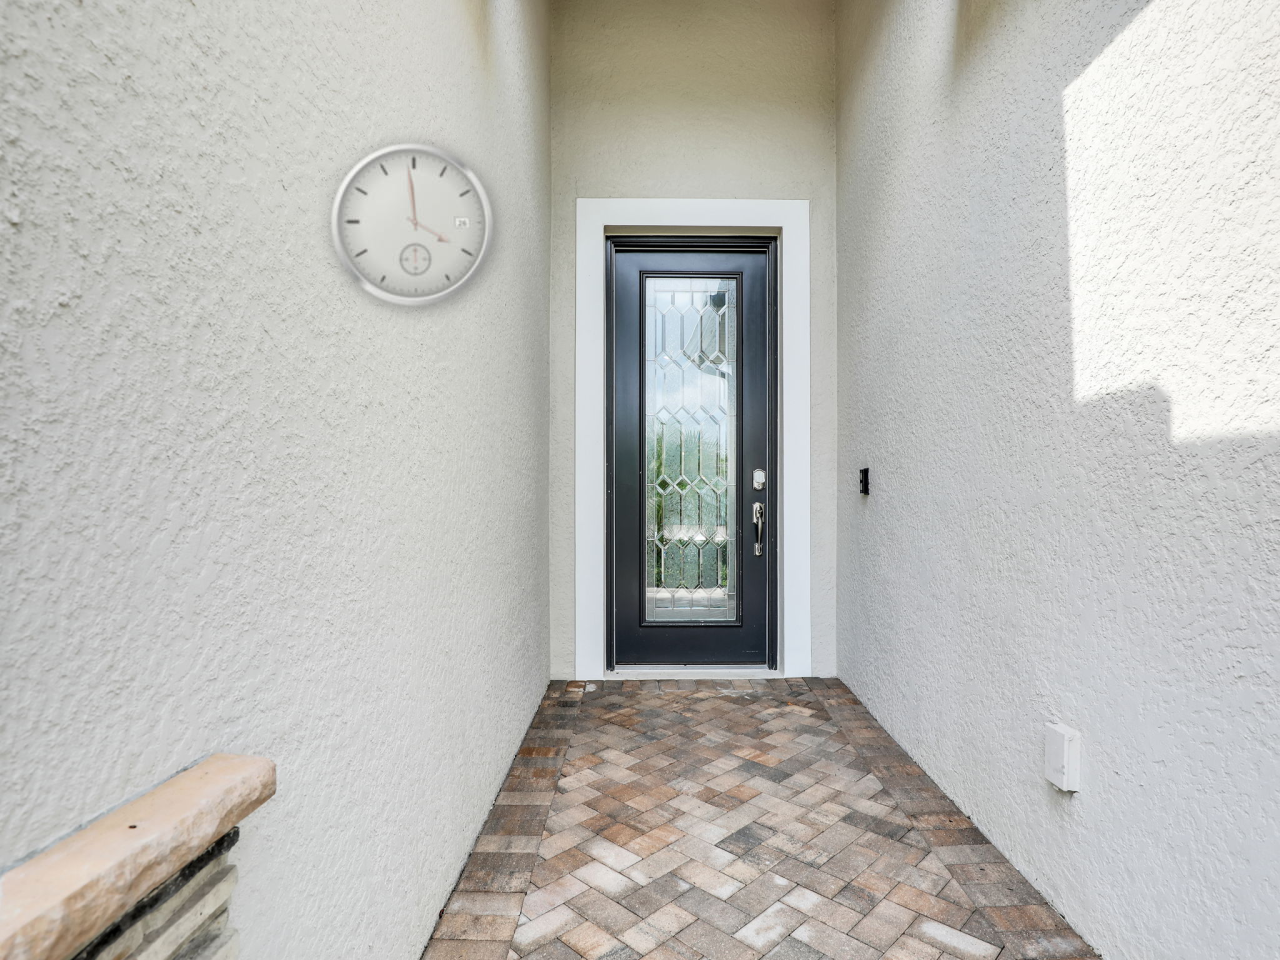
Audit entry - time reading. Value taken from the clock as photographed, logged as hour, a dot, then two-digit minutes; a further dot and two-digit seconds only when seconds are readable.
3.59
